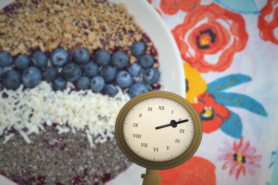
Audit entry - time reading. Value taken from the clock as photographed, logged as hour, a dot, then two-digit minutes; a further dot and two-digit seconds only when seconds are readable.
2.11
